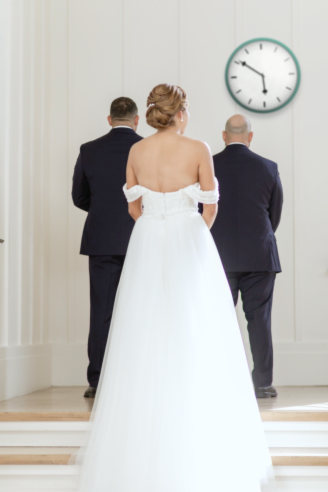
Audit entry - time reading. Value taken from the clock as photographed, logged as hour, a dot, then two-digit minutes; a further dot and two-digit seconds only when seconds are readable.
5.51
